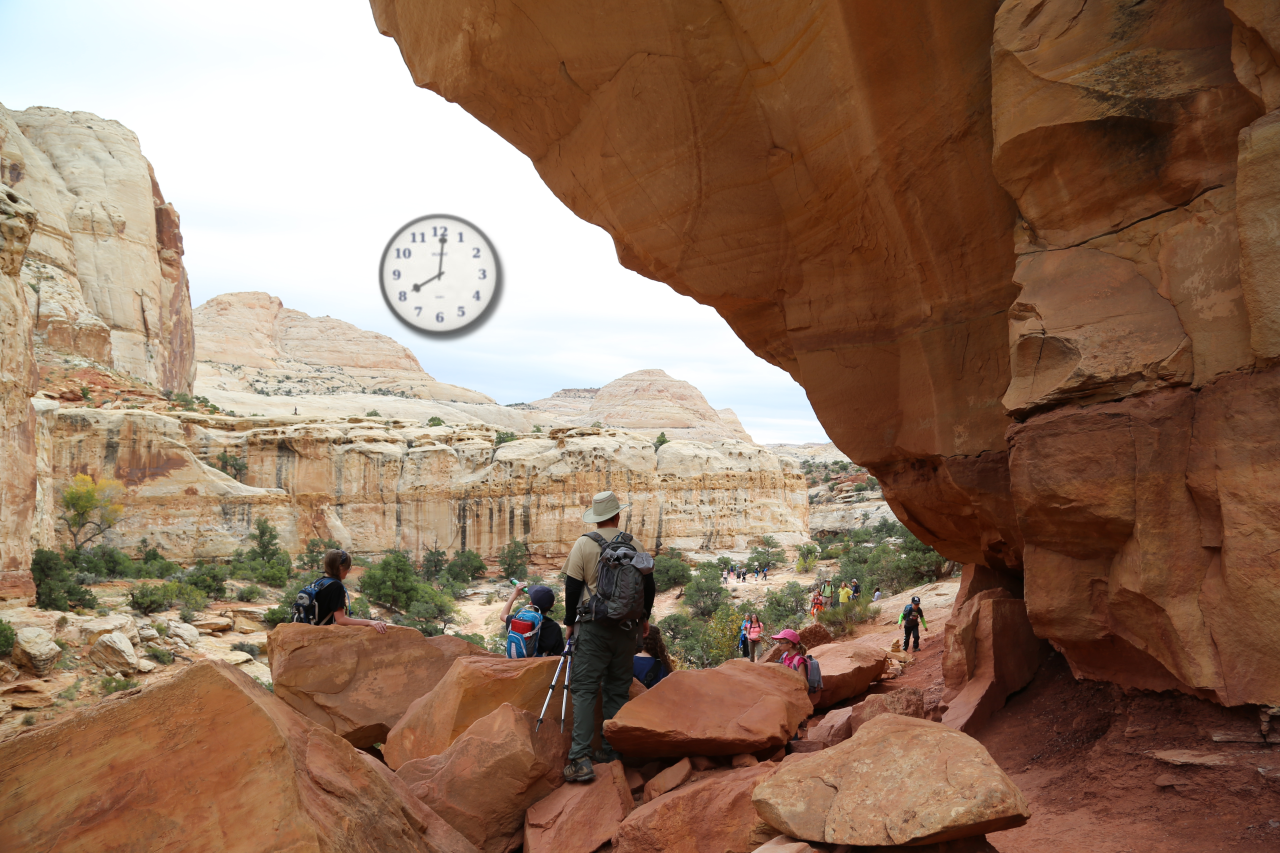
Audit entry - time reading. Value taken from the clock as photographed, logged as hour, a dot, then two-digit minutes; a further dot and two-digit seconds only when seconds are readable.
8.01
